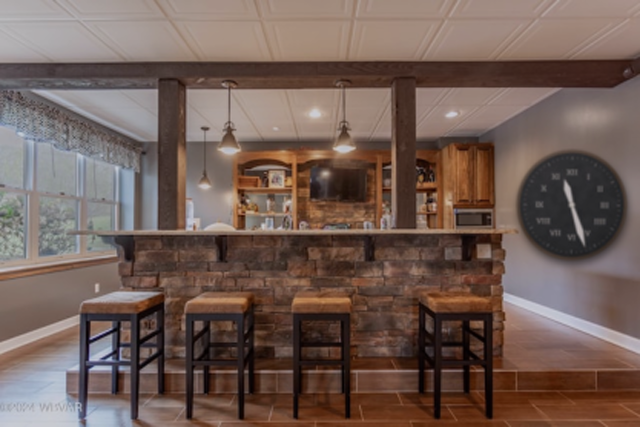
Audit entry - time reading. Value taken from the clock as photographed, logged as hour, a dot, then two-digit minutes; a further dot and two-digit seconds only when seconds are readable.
11.27
